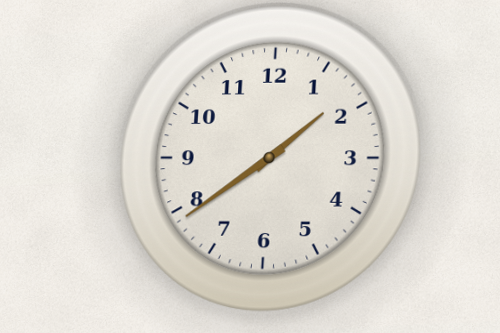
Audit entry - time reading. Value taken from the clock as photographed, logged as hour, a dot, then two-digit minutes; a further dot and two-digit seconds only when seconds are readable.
1.39
